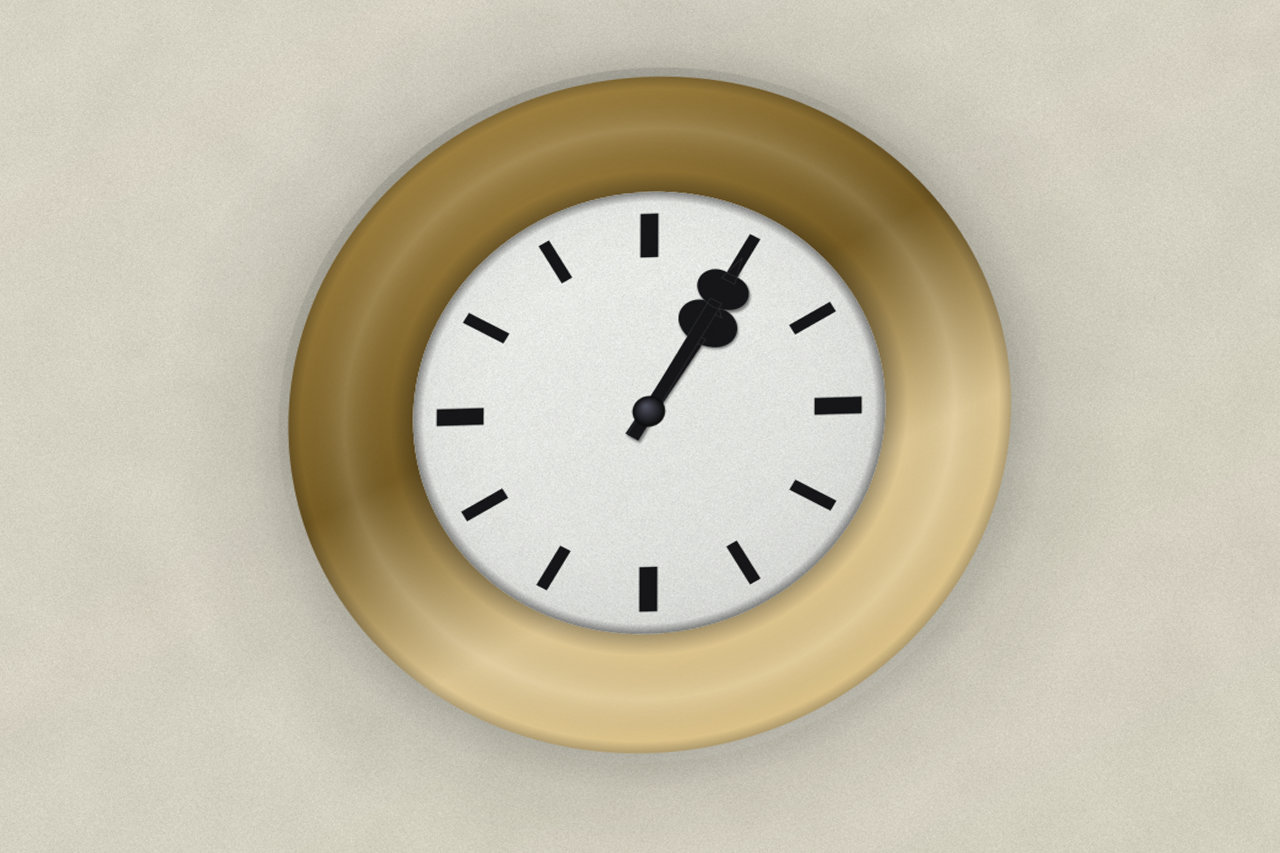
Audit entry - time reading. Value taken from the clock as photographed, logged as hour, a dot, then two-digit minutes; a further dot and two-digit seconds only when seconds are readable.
1.05
